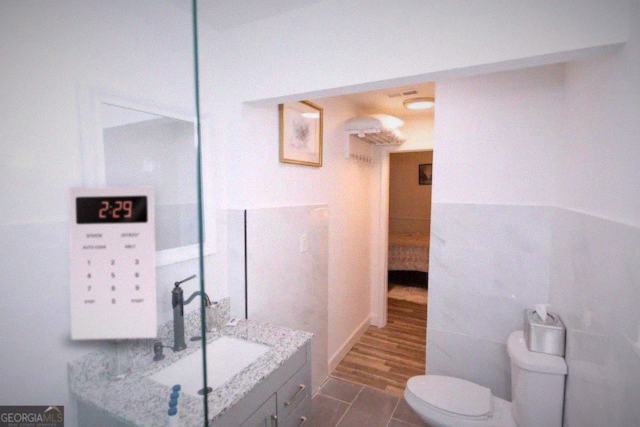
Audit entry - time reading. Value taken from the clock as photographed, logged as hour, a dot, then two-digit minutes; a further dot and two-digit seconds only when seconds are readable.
2.29
